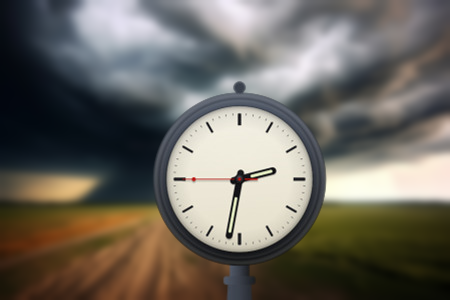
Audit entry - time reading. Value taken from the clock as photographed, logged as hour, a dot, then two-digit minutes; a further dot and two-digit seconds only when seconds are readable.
2.31.45
